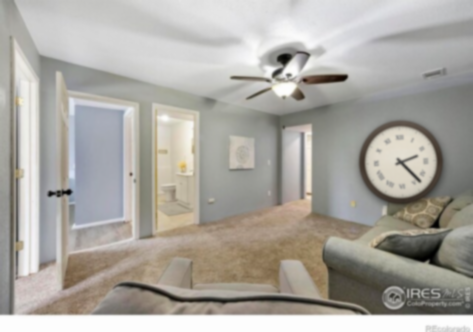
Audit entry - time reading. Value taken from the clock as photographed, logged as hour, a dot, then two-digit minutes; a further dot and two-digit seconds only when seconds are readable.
2.23
